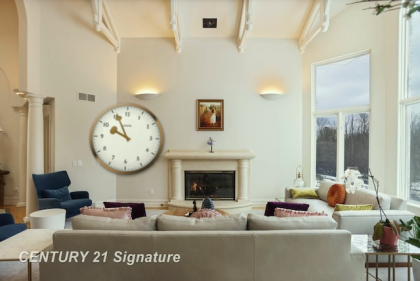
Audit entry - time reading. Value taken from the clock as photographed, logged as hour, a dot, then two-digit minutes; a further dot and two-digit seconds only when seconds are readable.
9.56
